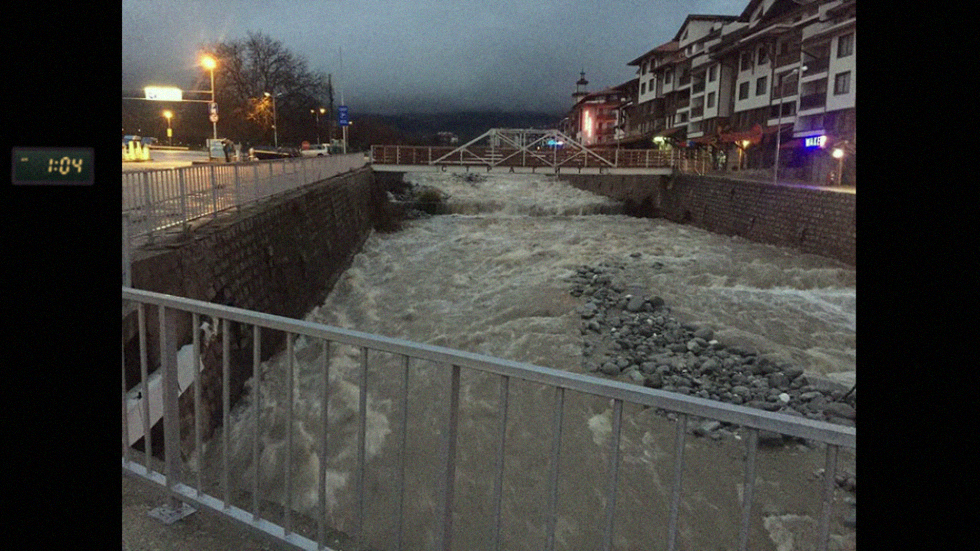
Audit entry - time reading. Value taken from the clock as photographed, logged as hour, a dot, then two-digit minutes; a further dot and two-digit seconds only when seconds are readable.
1.04
